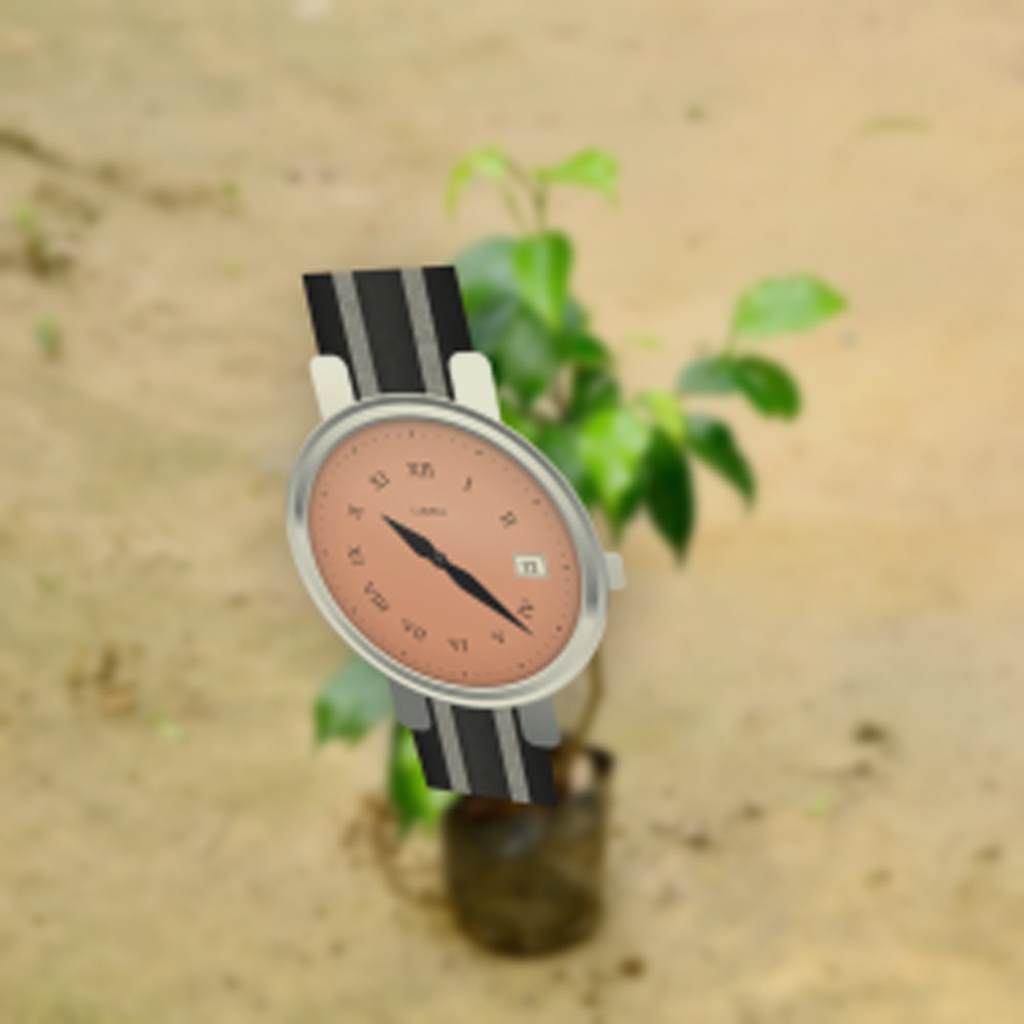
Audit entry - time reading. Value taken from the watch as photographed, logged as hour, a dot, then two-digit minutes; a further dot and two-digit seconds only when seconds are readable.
10.22
